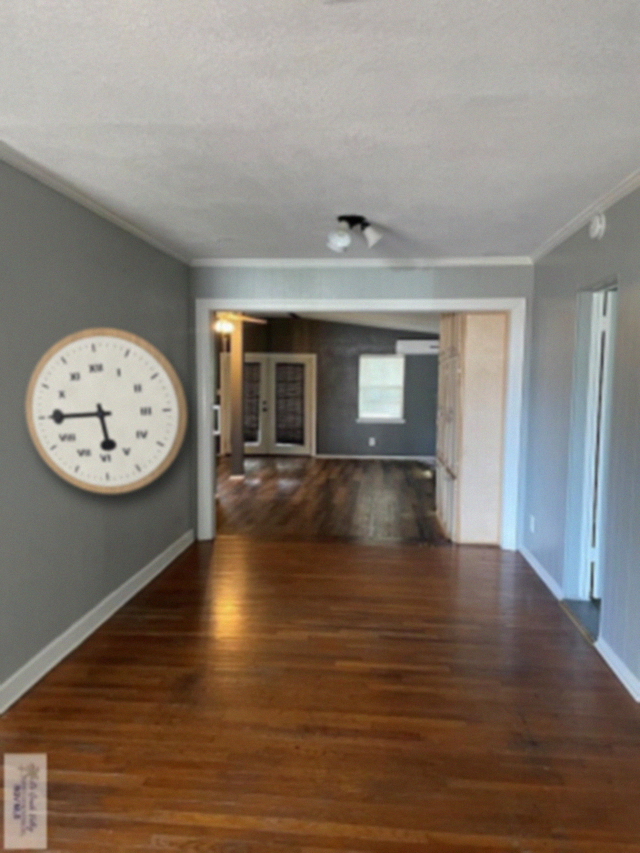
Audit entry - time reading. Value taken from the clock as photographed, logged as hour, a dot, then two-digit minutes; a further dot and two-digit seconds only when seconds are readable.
5.45
